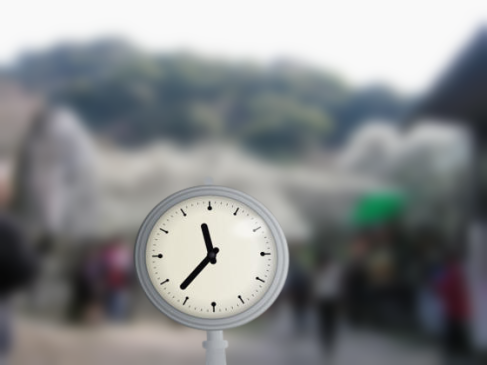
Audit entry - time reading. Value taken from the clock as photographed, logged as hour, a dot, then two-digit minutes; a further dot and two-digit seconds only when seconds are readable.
11.37
